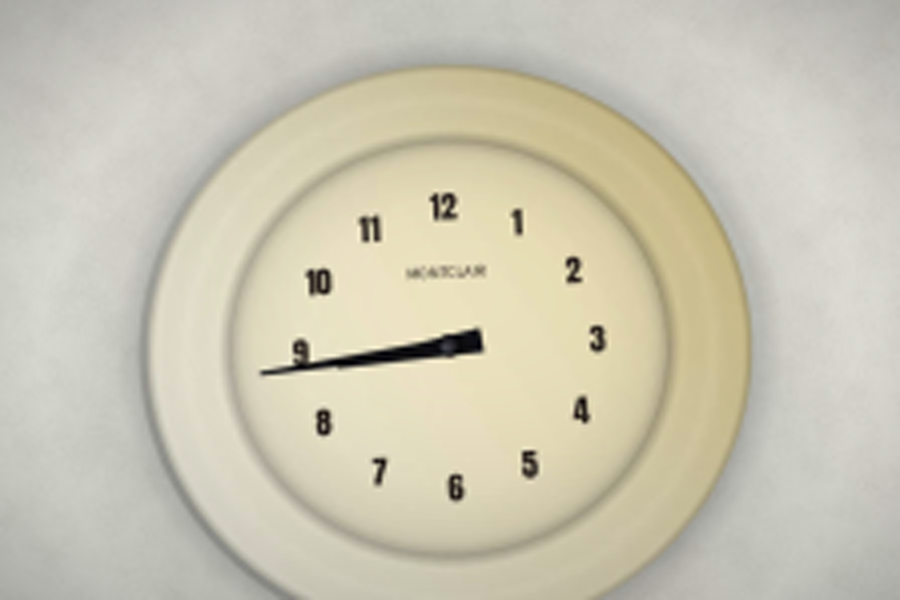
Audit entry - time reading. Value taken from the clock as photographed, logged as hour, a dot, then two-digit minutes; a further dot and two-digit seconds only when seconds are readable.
8.44
